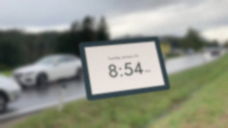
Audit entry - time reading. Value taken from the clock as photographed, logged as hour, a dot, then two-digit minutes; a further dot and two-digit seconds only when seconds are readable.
8.54
